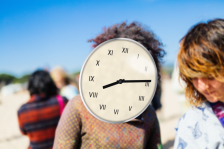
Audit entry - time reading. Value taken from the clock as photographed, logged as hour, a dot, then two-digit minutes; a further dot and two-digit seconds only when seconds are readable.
8.14
